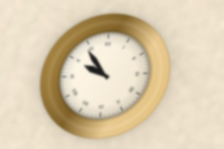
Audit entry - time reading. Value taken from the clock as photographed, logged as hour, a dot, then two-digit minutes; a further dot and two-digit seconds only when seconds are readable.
9.54
